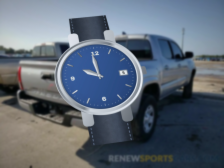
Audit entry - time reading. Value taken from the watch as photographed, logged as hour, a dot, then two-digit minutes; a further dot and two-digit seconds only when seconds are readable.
9.59
